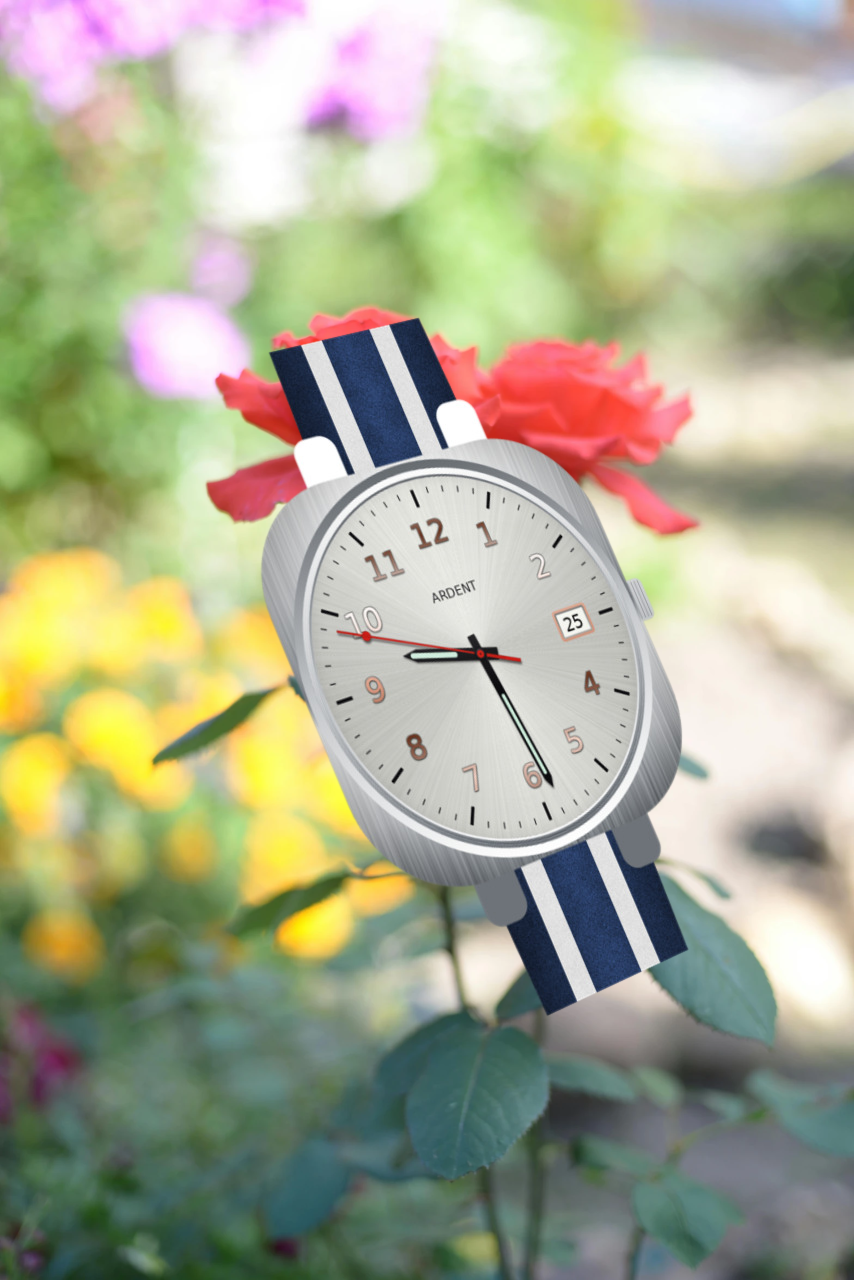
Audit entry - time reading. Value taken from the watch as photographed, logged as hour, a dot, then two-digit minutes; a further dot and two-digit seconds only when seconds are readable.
9.28.49
